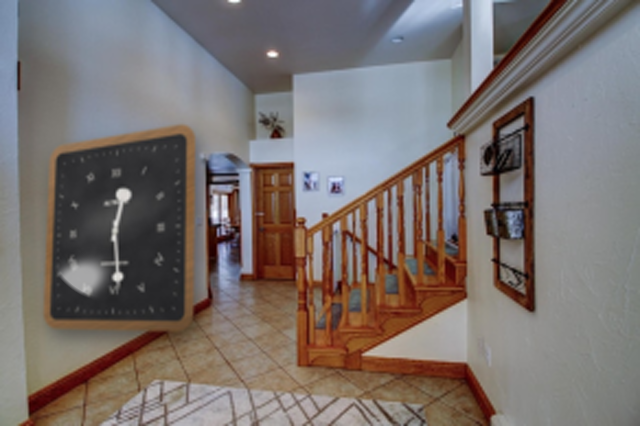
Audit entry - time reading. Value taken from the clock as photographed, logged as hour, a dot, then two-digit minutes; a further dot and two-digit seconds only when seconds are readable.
12.29
